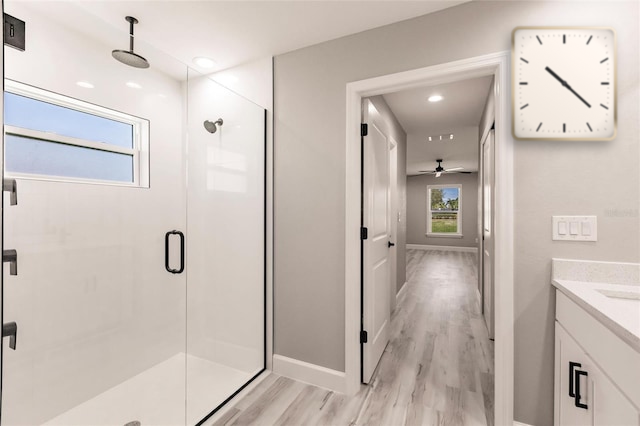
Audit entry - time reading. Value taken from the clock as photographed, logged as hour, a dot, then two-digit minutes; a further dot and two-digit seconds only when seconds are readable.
10.22
